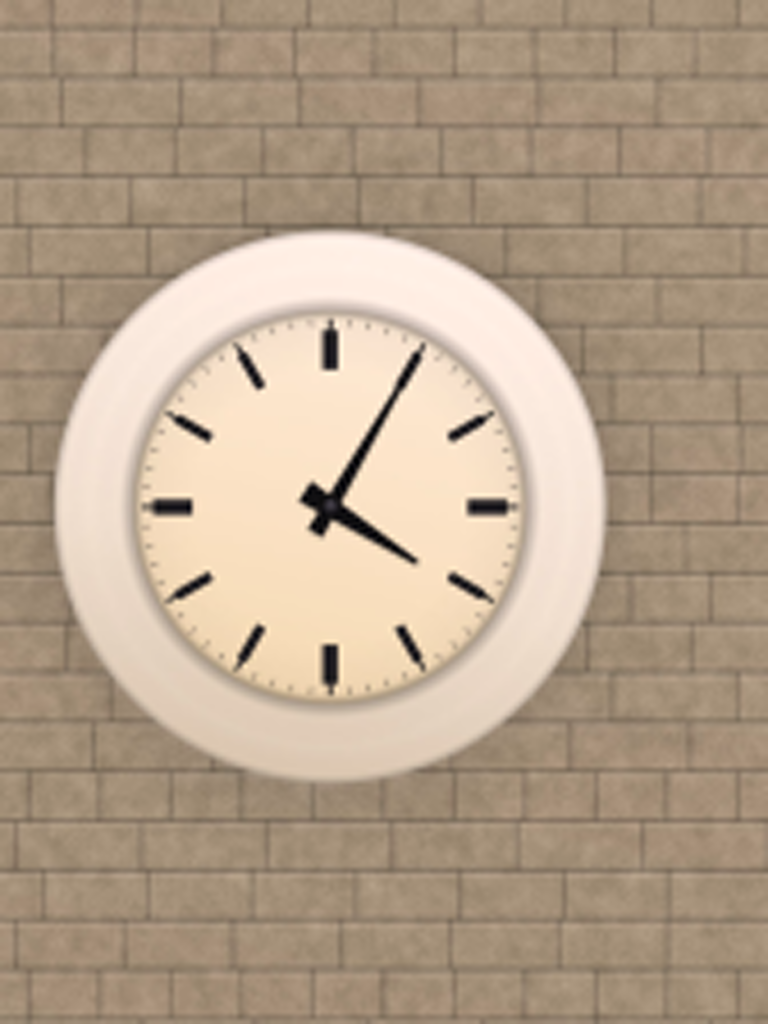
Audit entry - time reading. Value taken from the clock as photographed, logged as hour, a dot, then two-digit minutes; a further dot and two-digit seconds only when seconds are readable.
4.05
